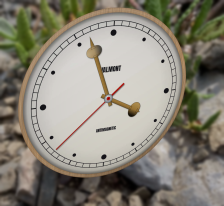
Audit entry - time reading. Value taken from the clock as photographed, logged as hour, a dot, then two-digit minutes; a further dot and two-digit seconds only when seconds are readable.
3.56.38
